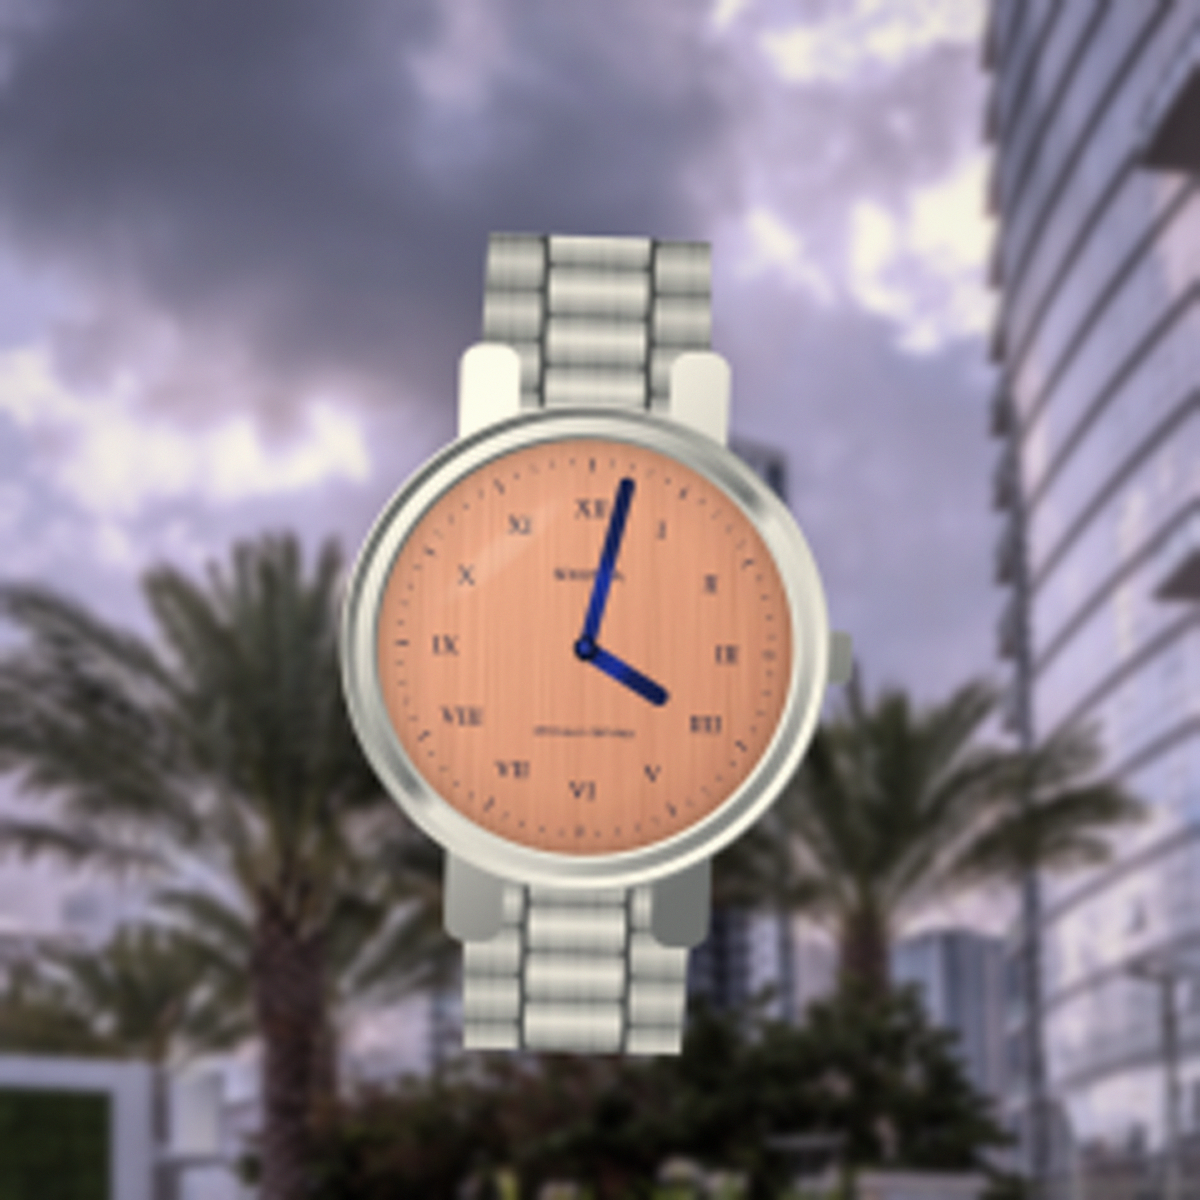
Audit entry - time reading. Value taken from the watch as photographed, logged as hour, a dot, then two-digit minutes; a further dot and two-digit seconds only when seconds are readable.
4.02
